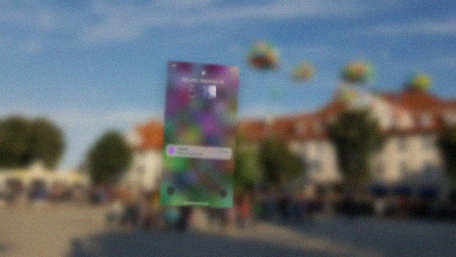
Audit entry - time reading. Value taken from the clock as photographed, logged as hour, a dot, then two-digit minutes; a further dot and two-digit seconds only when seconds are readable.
5.12
